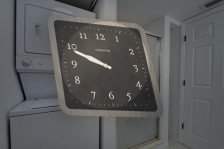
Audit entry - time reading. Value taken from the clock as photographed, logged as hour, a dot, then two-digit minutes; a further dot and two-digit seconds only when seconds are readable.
9.49
